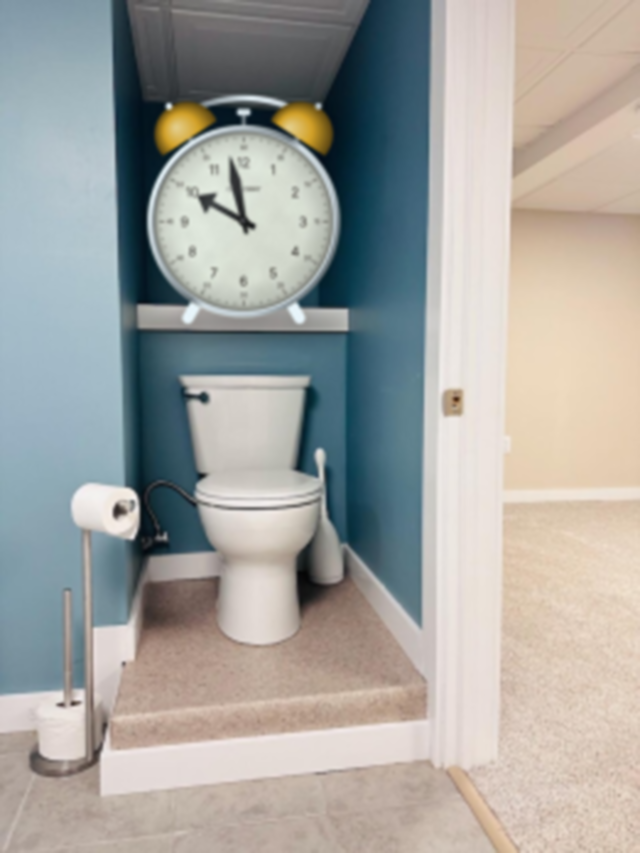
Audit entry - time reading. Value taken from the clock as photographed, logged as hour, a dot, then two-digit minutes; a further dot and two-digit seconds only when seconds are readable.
9.58
